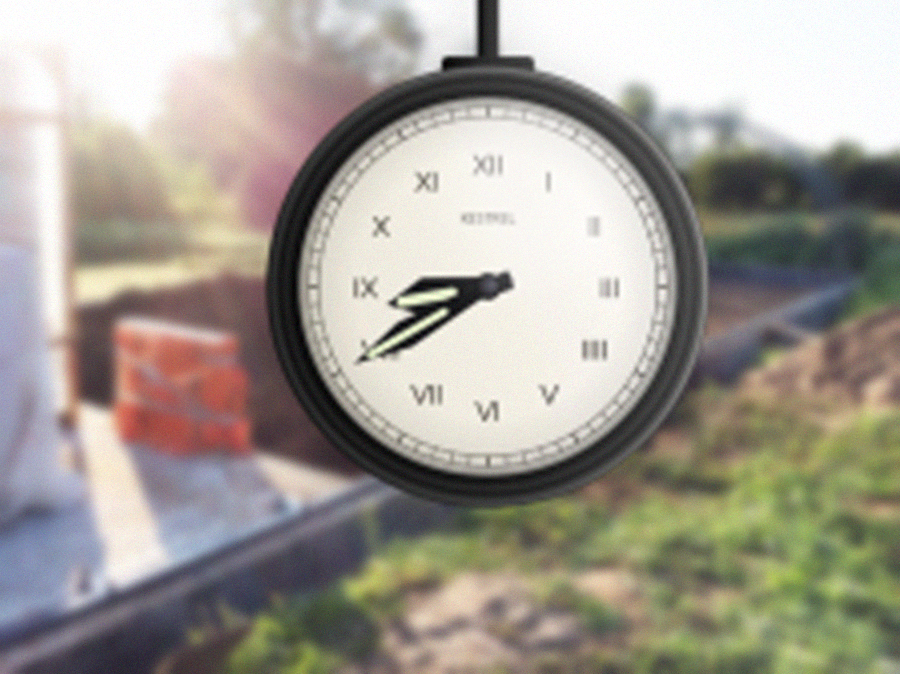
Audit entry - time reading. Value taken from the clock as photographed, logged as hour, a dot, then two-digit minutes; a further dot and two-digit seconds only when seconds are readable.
8.40
